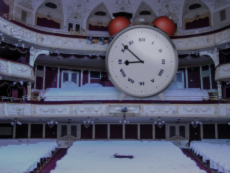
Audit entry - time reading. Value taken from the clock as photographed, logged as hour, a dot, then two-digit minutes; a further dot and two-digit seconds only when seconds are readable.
8.52
